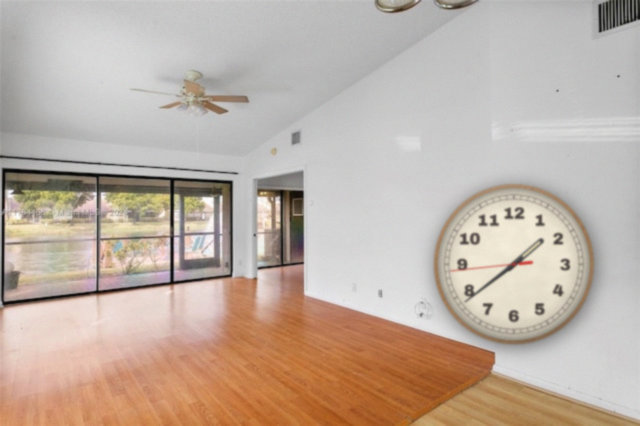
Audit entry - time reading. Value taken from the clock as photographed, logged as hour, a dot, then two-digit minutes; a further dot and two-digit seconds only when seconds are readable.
1.38.44
